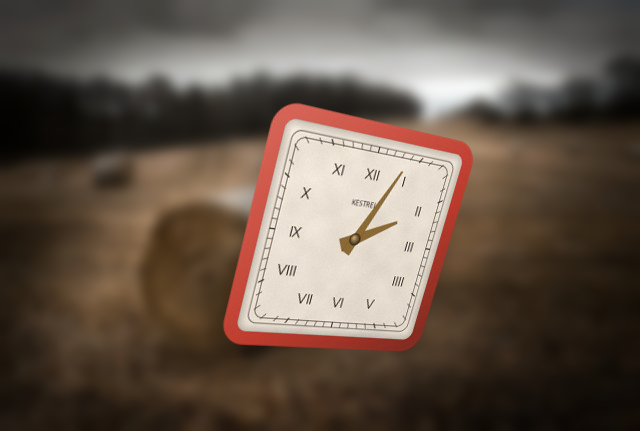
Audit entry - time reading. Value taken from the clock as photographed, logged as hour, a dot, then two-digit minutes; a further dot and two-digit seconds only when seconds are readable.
2.04
